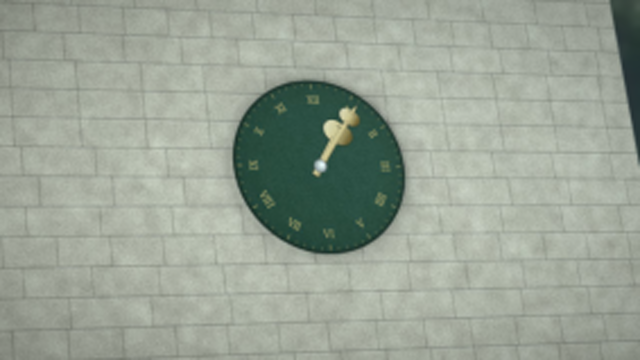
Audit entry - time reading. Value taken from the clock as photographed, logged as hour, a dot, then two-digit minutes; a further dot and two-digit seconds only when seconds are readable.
1.06
